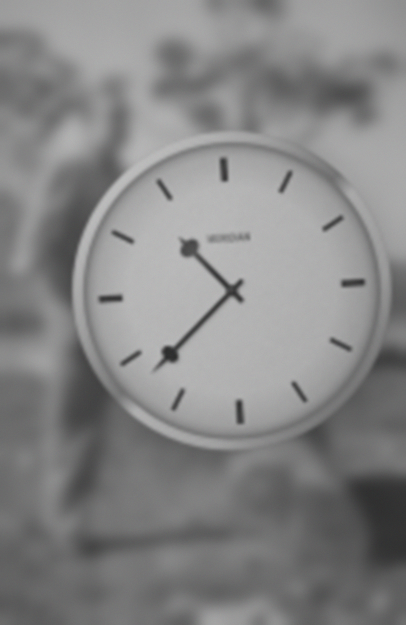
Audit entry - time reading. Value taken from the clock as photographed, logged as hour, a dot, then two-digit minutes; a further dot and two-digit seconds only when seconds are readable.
10.38
